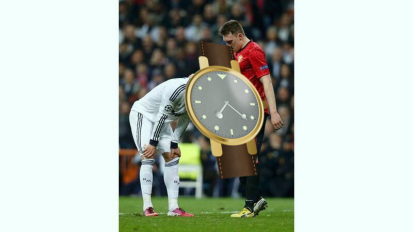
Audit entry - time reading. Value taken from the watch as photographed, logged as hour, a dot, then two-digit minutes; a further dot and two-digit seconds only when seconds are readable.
7.22
